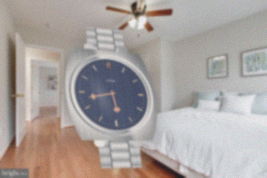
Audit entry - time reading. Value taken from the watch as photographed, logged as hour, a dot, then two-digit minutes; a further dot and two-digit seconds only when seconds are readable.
5.43
